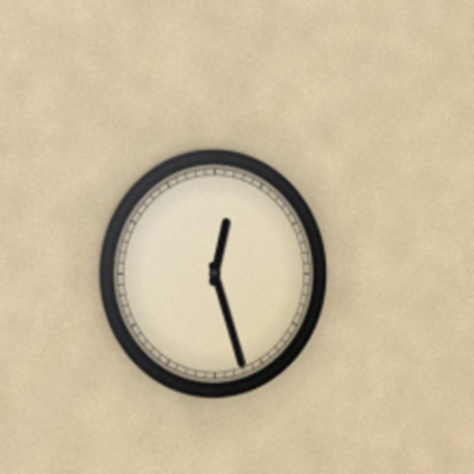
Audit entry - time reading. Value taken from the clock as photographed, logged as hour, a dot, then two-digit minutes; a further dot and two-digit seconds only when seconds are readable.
12.27
